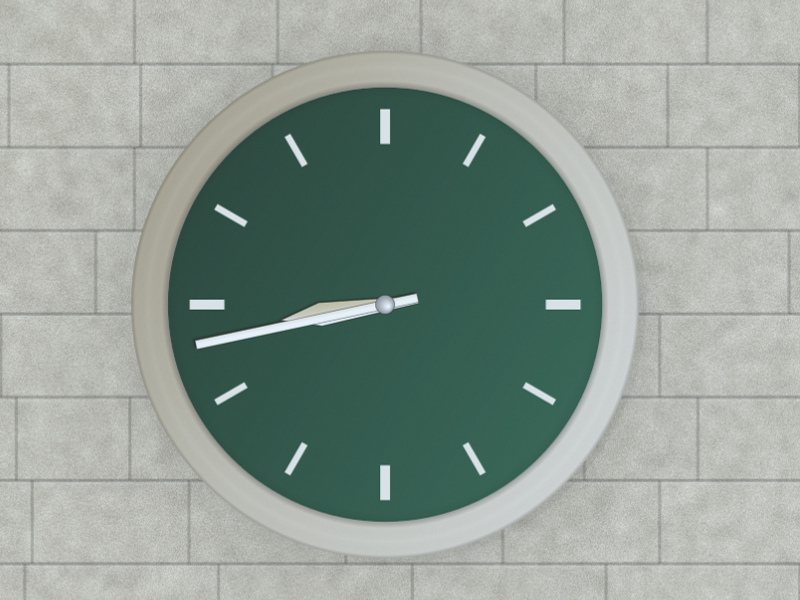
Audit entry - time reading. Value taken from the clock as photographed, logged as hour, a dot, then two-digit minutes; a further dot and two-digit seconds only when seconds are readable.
8.43
